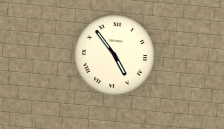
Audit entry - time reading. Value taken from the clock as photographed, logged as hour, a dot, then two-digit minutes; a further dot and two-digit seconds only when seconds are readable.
4.53
